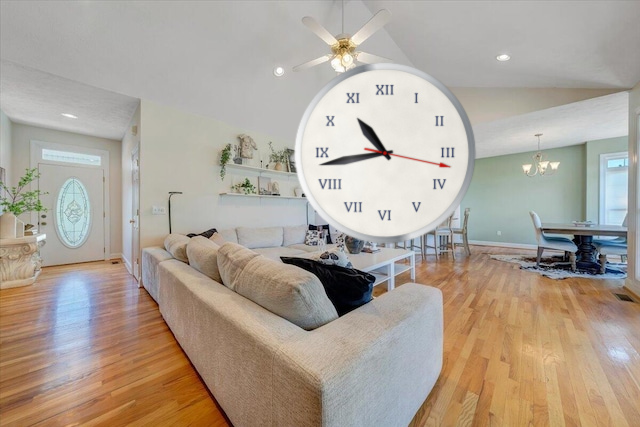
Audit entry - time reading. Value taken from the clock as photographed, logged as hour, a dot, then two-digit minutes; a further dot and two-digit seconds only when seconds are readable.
10.43.17
